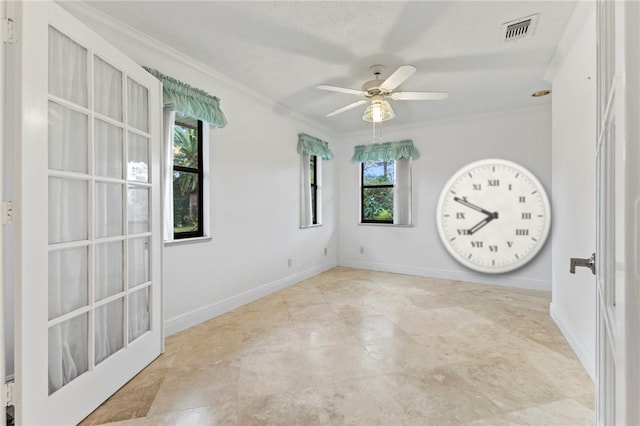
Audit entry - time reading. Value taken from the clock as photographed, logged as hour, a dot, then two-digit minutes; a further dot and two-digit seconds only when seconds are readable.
7.49
